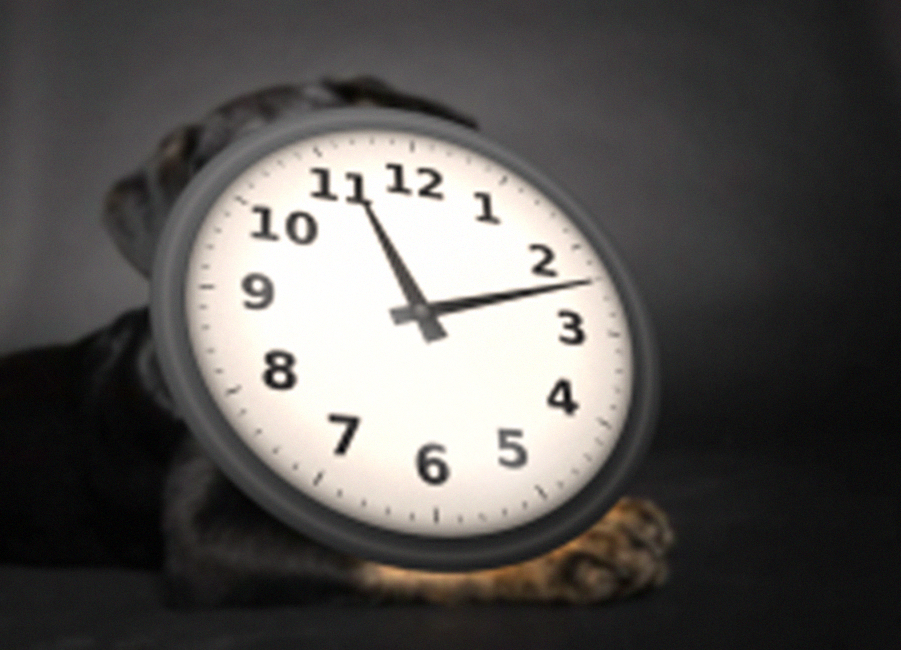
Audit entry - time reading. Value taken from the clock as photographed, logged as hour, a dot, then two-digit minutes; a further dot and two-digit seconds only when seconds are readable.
11.12
